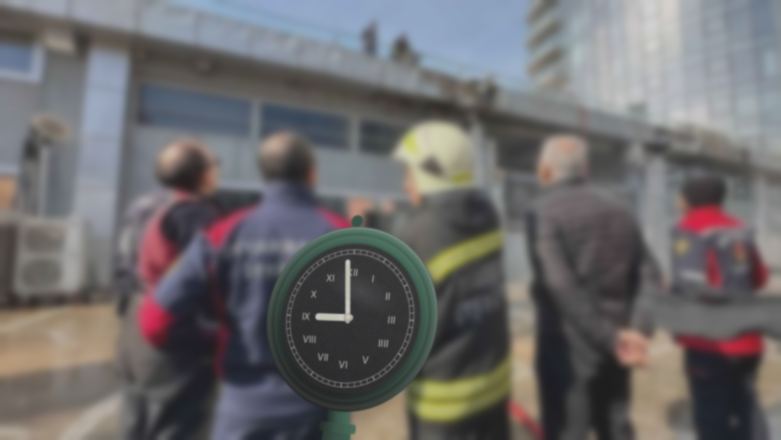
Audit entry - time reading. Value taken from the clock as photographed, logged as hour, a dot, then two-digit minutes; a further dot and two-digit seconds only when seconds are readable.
8.59
